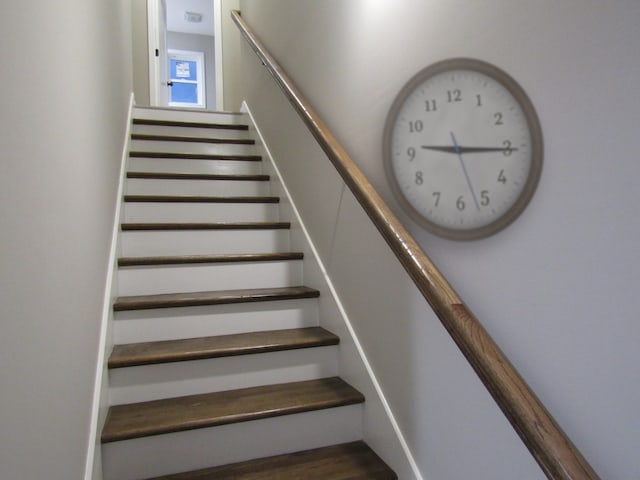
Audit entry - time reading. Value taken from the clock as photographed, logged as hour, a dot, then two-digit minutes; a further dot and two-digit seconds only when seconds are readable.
9.15.27
